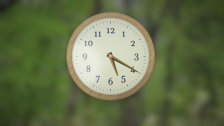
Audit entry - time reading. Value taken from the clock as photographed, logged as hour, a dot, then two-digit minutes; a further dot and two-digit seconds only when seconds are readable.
5.20
